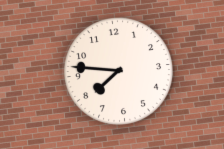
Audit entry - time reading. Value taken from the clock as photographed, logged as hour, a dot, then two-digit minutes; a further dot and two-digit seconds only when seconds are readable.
7.47
